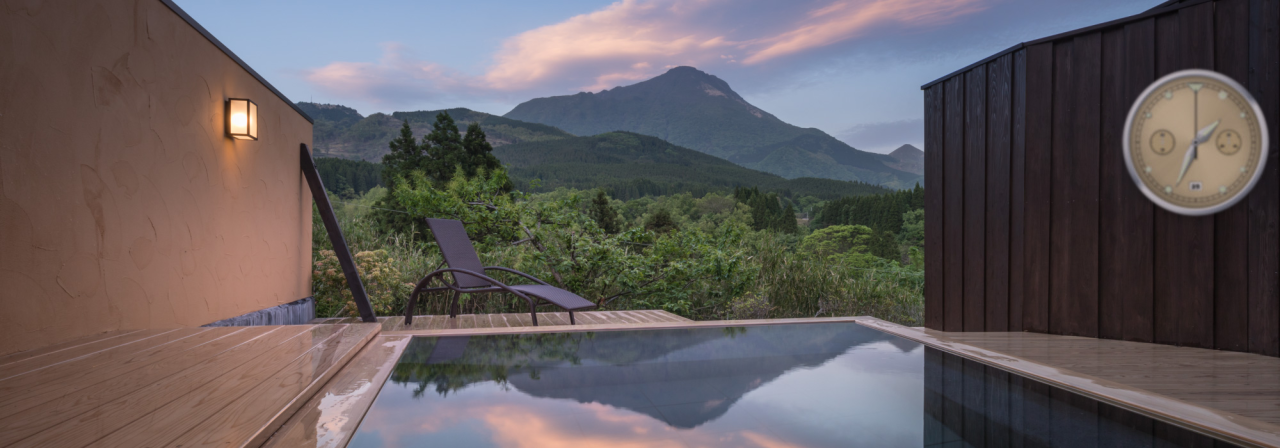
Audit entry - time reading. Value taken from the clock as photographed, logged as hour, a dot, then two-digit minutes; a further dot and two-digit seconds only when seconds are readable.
1.34
